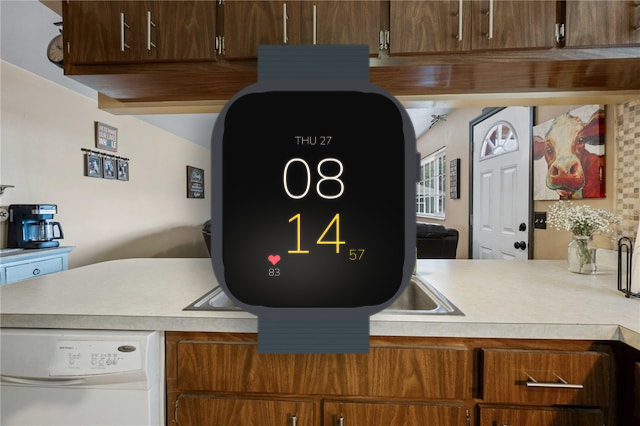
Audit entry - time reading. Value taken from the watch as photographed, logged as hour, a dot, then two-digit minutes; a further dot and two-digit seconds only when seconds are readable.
8.14.57
